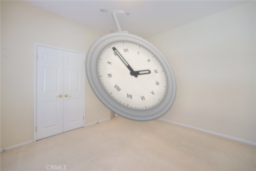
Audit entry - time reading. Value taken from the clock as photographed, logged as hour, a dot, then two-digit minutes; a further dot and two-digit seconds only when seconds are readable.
2.56
